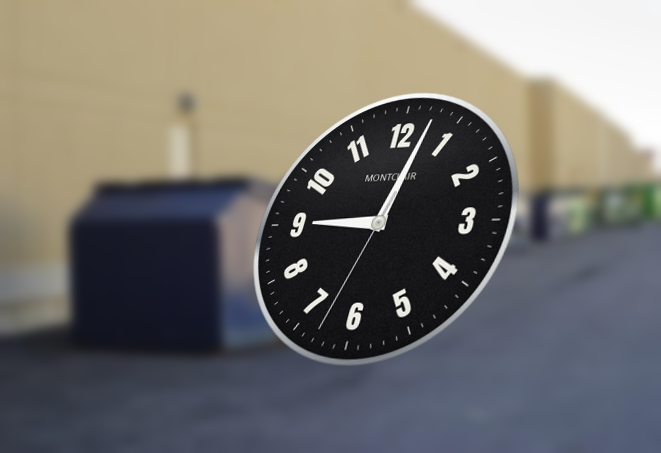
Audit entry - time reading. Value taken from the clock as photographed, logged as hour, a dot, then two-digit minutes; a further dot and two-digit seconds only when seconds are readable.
9.02.33
